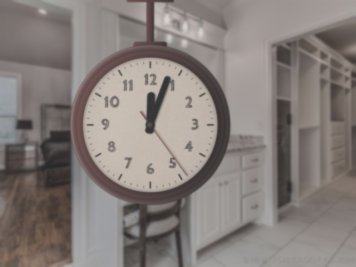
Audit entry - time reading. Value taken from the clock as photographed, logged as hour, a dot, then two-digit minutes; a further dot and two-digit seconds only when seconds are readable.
12.03.24
